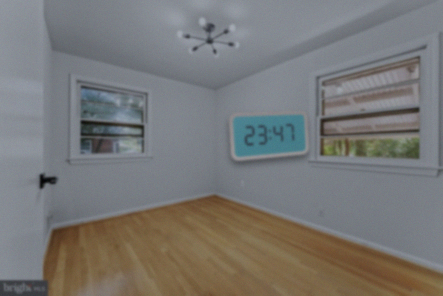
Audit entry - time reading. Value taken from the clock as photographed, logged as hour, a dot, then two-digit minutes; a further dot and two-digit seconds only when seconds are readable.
23.47
